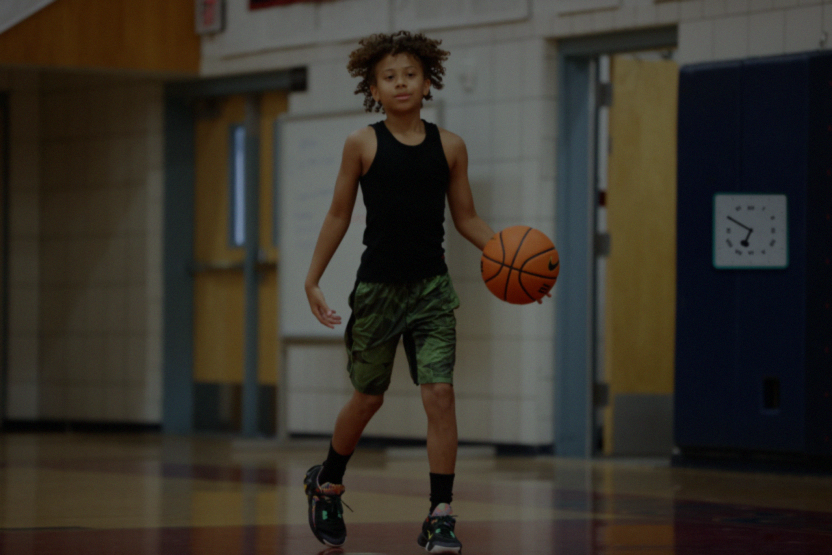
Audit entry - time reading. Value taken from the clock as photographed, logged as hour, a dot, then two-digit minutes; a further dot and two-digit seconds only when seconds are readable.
6.50
